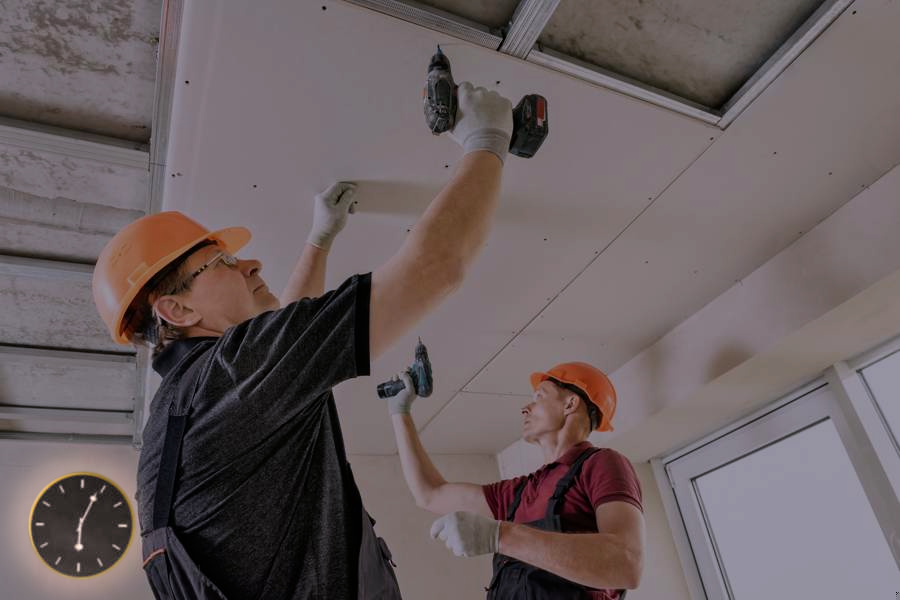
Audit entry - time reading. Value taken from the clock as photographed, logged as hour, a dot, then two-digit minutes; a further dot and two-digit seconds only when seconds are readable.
6.04
